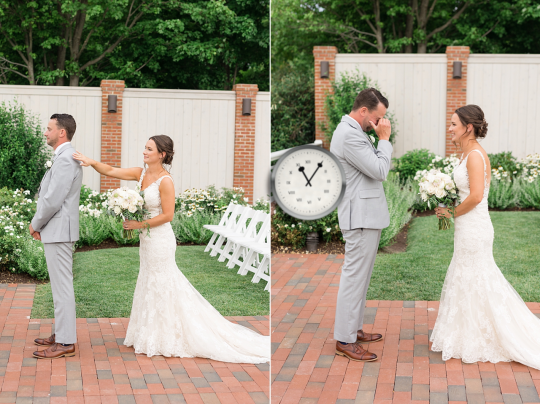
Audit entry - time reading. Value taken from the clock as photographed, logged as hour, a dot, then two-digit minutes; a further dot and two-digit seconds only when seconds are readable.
11.06
